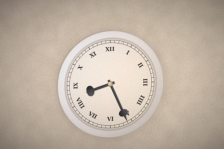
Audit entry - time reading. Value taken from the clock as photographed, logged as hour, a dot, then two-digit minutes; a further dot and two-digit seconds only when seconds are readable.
8.26
